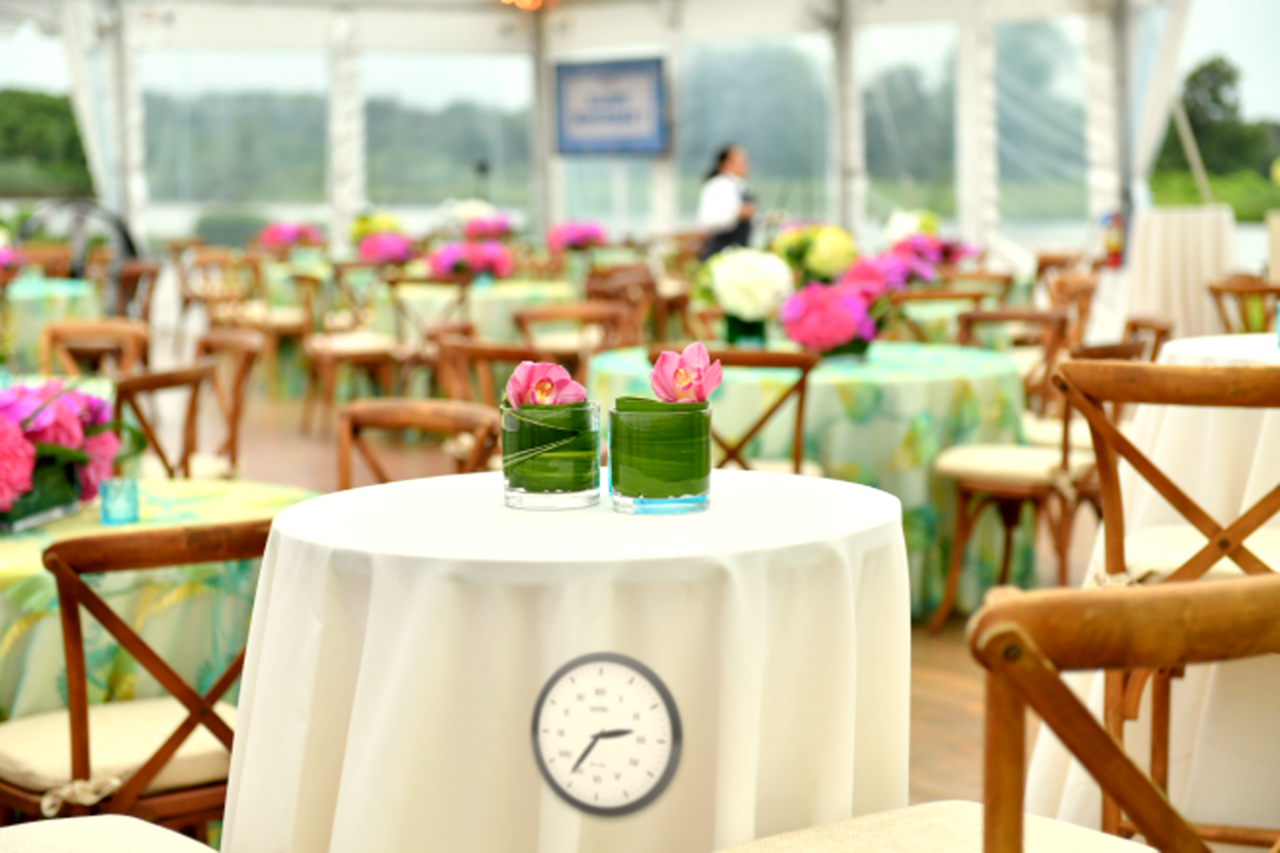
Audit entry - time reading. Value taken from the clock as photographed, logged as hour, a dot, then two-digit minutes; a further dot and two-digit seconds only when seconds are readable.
2.36
